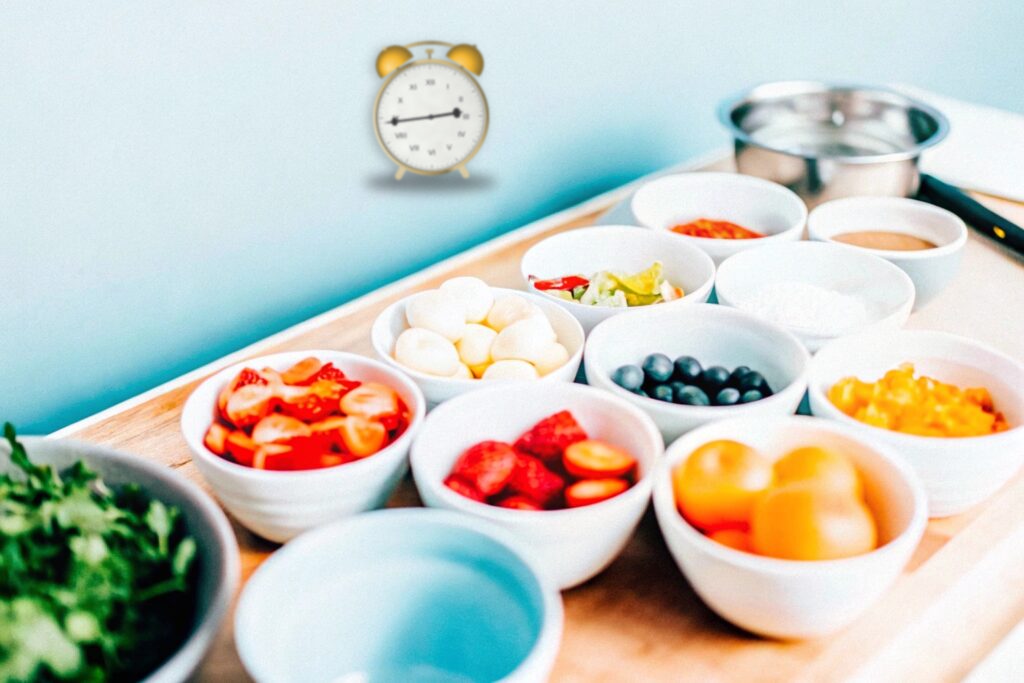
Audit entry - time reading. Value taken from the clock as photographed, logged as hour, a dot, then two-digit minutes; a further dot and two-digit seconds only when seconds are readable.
2.44
